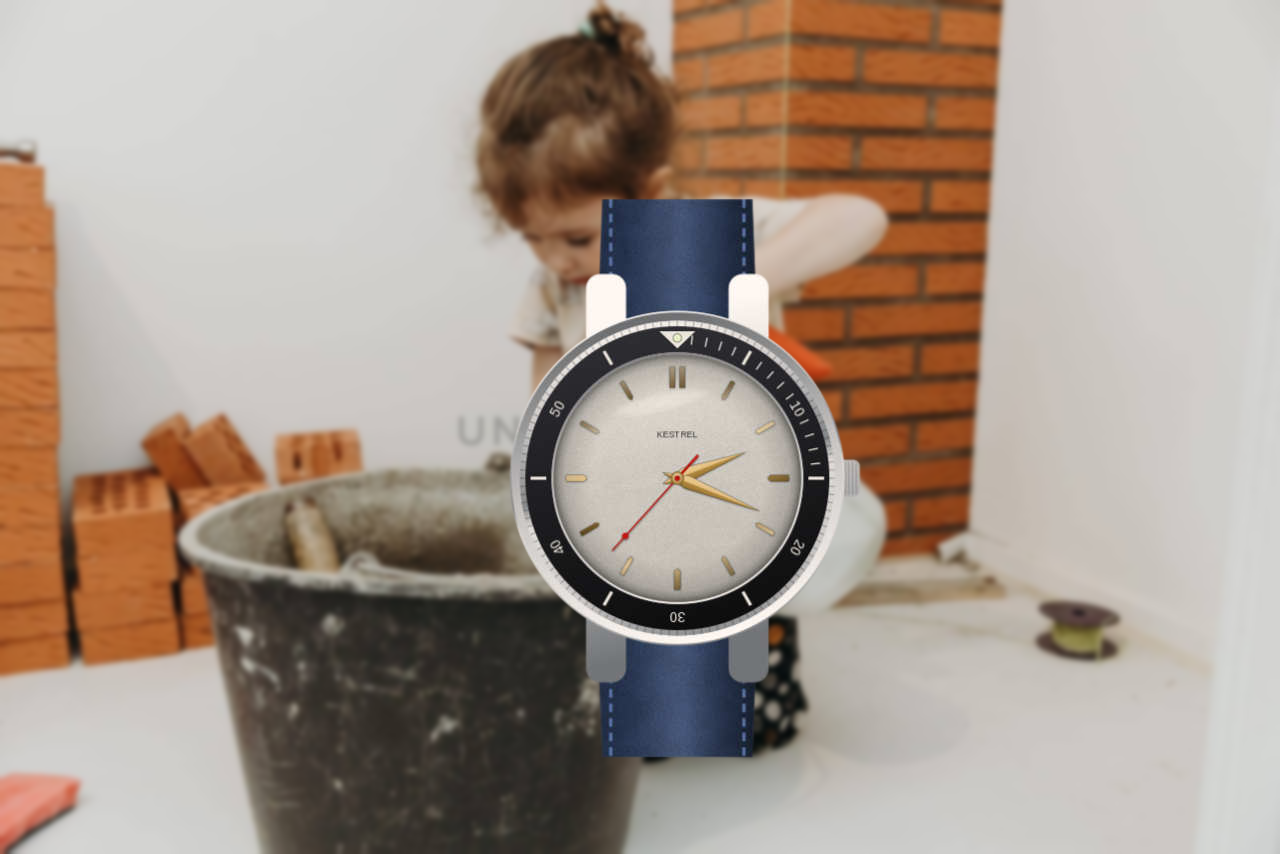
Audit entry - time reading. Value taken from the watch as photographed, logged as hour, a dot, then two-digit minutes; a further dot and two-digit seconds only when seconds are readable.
2.18.37
